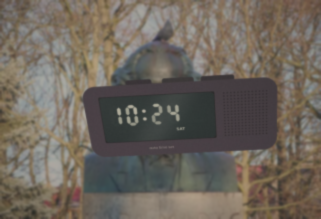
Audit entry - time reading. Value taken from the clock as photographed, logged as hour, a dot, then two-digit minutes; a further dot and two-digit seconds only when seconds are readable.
10.24
